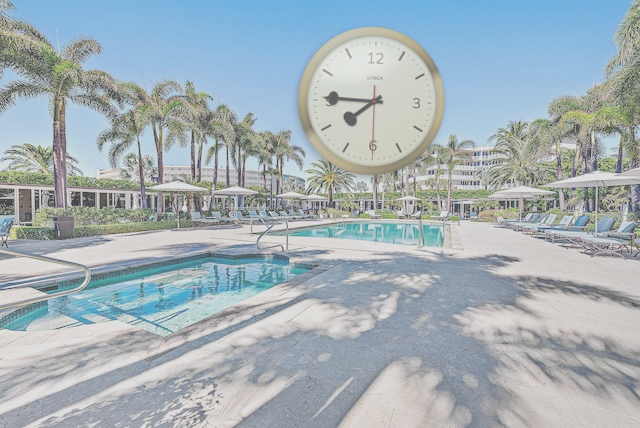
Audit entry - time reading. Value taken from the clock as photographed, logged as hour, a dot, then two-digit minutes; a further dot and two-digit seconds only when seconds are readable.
7.45.30
